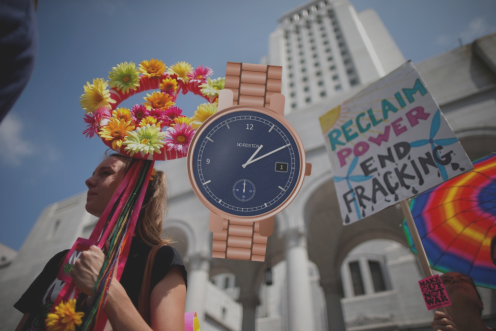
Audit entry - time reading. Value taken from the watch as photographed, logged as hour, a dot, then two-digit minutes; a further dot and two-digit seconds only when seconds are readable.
1.10
